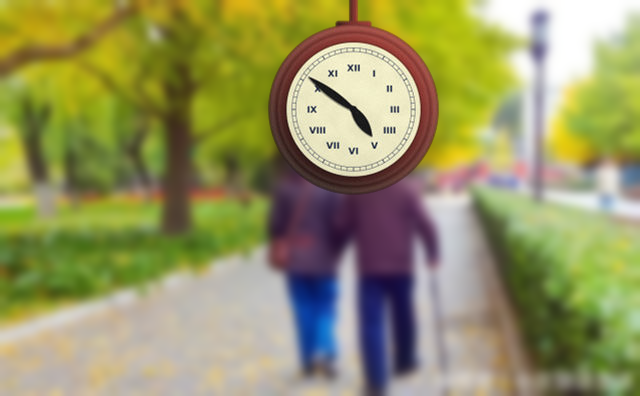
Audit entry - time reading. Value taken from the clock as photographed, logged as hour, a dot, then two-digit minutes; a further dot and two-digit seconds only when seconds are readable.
4.51
